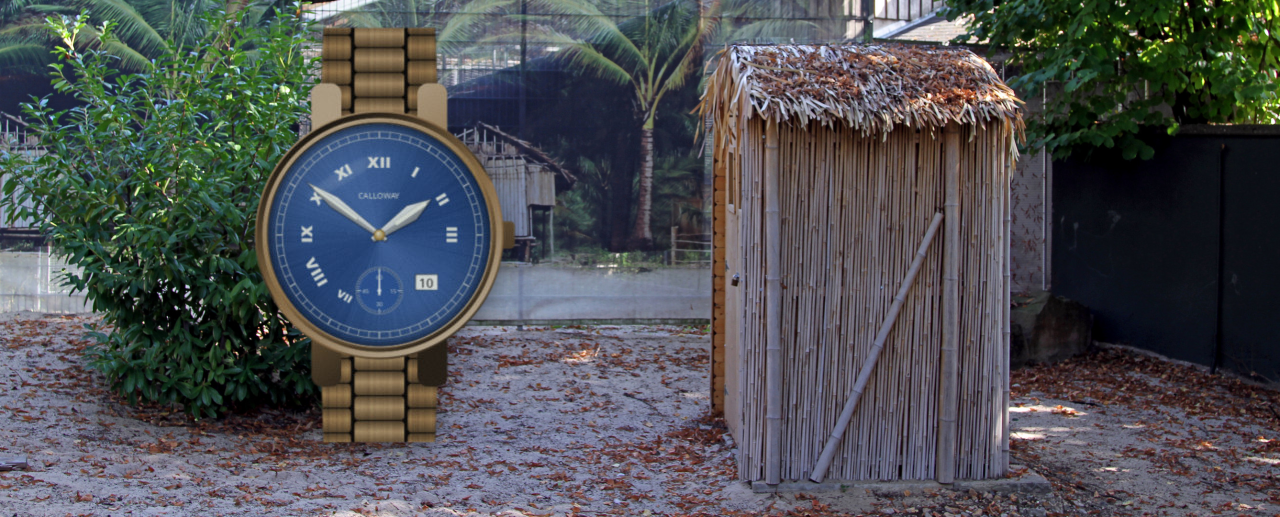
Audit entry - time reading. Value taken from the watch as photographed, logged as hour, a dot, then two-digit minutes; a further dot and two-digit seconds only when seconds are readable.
1.51
